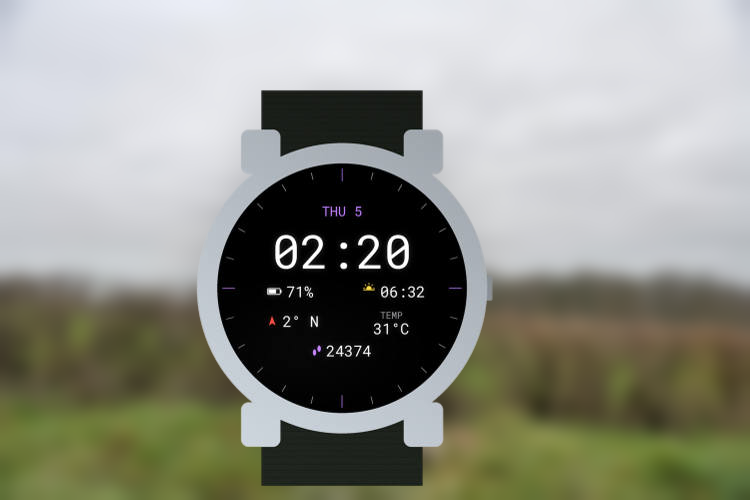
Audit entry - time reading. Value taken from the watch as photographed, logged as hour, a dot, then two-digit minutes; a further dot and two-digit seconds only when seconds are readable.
2.20
